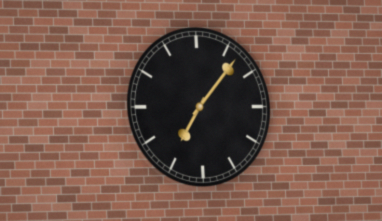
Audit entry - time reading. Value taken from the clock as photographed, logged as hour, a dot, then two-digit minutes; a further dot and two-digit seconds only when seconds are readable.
7.07
